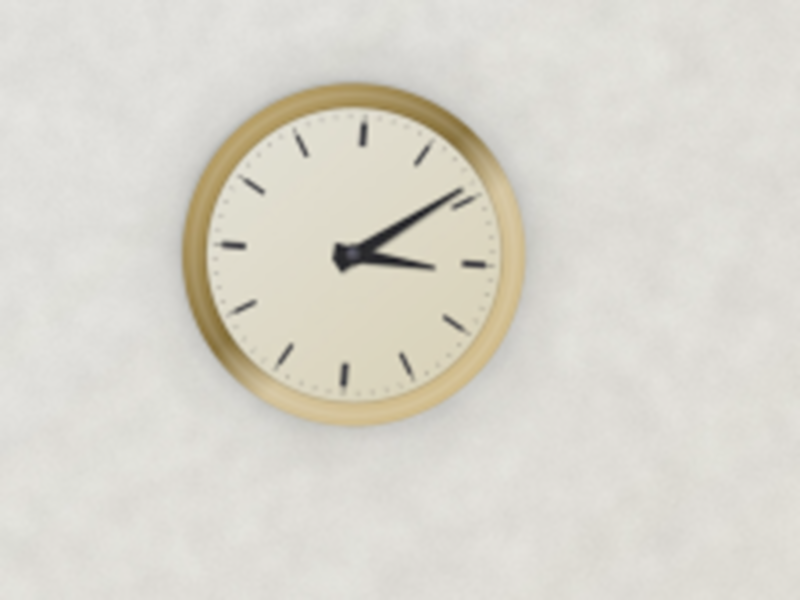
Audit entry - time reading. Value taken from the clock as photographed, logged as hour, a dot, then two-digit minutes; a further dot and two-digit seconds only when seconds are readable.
3.09
